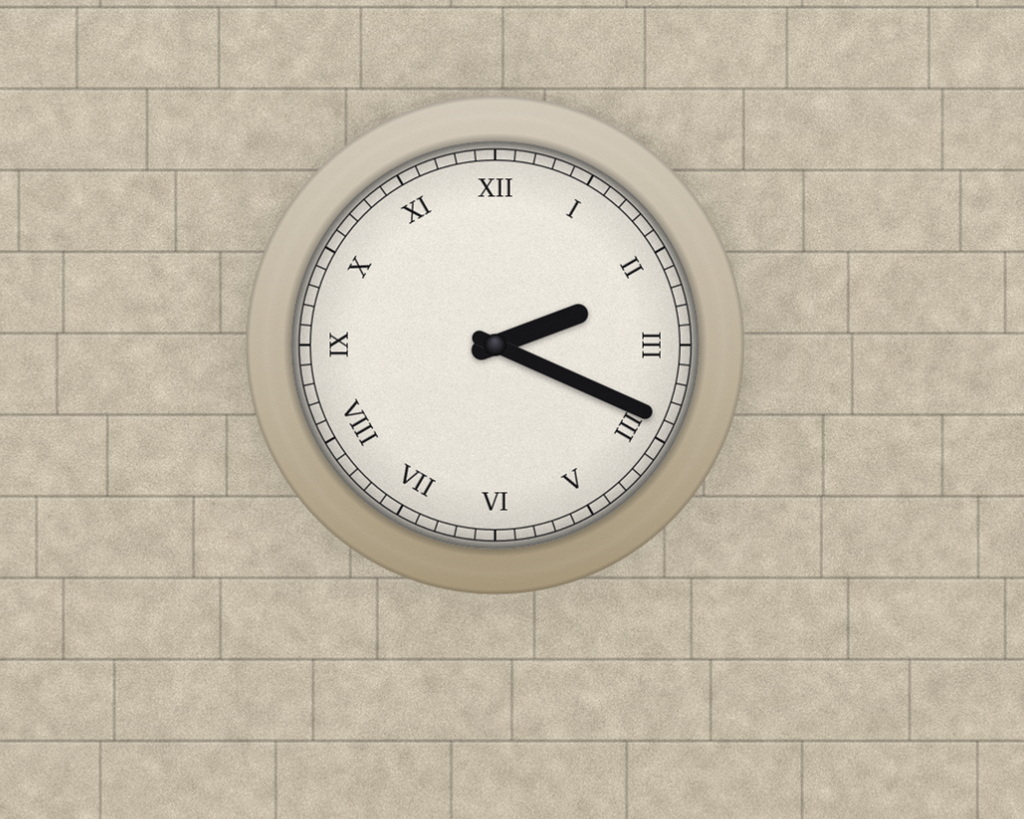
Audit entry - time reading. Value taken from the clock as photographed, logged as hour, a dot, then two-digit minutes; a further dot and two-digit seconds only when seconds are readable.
2.19
